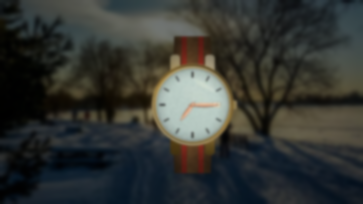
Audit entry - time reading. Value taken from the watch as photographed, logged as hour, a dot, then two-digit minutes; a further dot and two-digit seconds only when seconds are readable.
7.15
